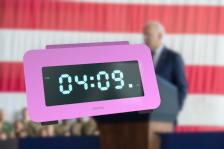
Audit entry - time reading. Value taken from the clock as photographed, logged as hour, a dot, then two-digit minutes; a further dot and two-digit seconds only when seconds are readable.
4.09
